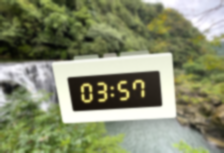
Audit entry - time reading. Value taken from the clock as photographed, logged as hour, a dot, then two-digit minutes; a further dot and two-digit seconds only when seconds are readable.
3.57
